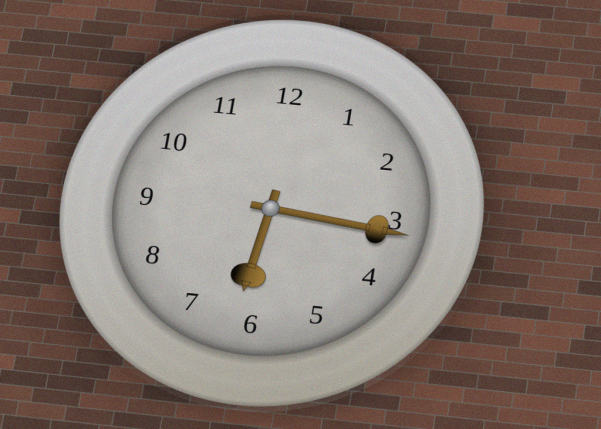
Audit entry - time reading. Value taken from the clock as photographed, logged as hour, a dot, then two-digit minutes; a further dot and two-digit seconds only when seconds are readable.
6.16
